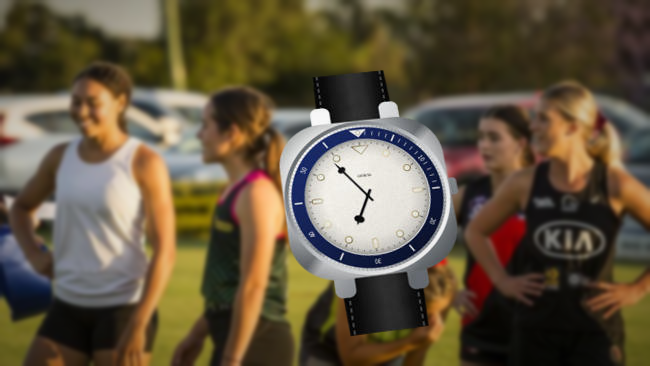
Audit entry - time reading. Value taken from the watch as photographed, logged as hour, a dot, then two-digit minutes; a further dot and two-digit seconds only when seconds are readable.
6.54
